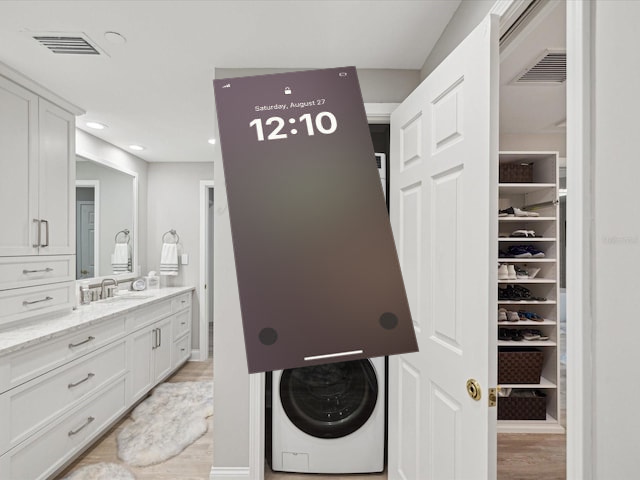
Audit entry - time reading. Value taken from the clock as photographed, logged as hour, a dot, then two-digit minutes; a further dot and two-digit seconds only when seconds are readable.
12.10
